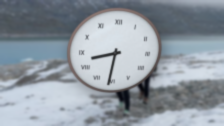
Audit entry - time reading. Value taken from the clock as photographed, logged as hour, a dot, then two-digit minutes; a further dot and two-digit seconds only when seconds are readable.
8.31
